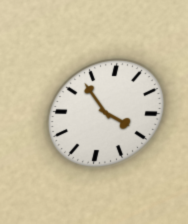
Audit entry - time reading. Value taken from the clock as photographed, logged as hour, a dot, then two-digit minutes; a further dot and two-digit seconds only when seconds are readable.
3.53
